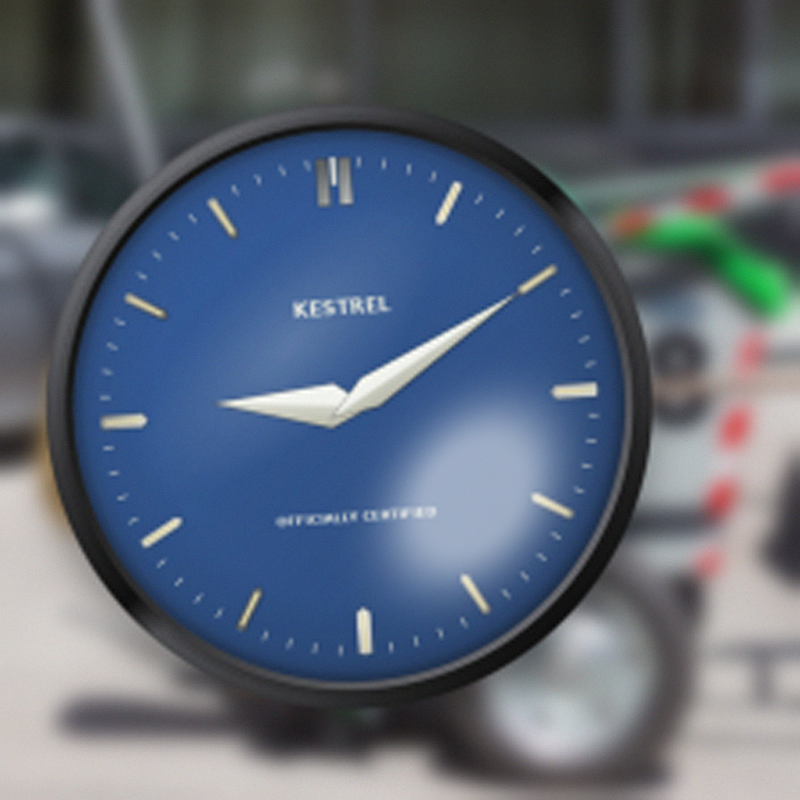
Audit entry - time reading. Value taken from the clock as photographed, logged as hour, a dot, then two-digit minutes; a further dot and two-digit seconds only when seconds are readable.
9.10
